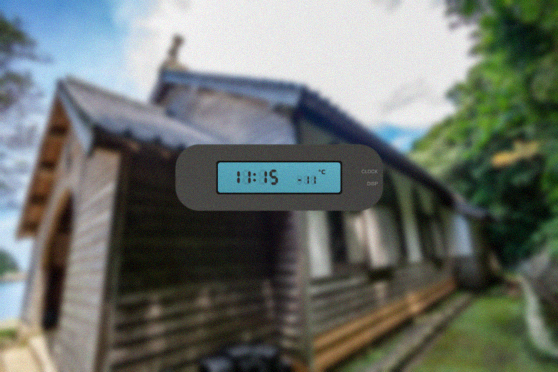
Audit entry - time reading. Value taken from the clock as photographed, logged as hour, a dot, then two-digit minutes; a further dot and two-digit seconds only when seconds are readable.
11.15
